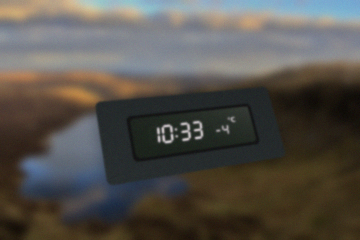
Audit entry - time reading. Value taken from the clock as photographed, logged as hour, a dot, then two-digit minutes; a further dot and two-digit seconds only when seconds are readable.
10.33
